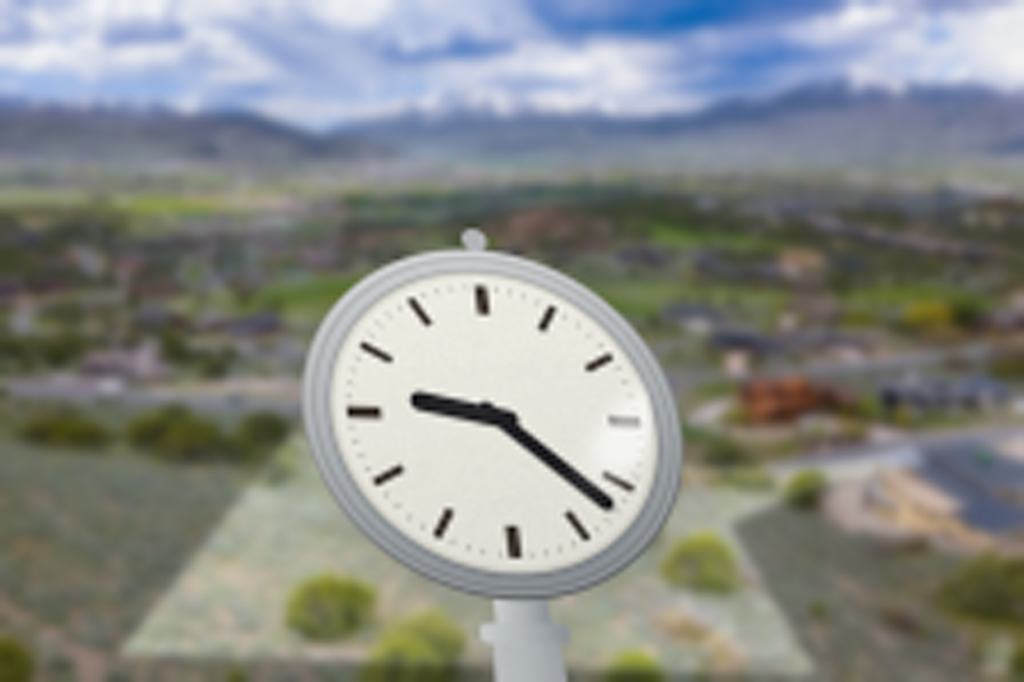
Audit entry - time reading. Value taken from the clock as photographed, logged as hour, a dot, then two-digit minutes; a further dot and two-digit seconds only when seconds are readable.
9.22
